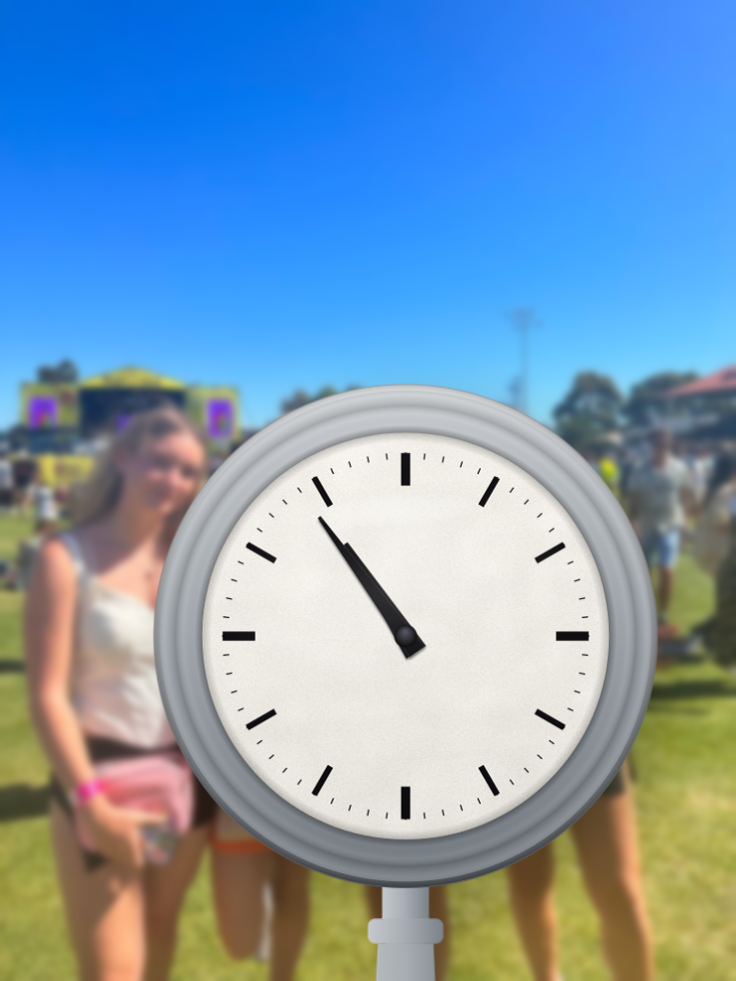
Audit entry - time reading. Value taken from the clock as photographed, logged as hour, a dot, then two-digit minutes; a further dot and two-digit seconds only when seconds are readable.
10.54
